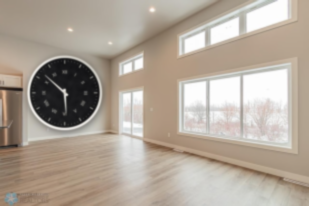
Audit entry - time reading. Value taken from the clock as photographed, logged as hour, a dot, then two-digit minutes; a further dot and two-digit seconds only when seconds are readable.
5.52
